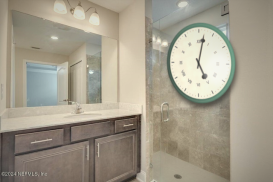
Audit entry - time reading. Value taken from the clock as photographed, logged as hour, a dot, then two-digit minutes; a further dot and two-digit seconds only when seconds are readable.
5.02
